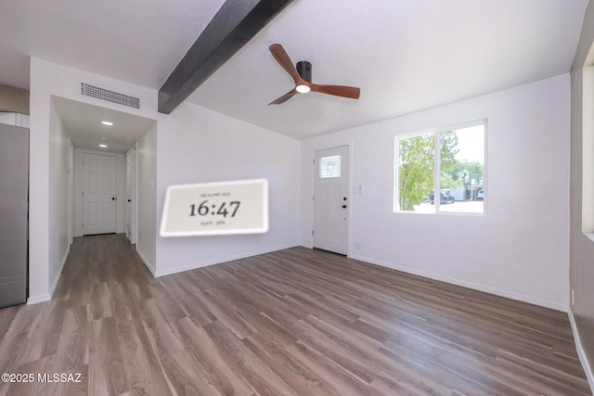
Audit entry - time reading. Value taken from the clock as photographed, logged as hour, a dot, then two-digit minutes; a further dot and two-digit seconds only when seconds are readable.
16.47
